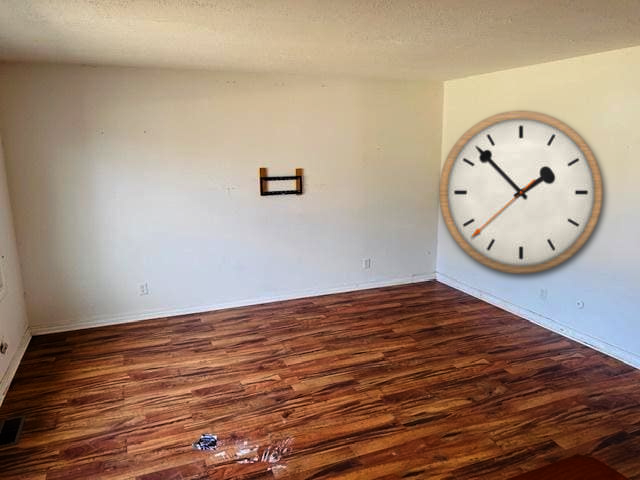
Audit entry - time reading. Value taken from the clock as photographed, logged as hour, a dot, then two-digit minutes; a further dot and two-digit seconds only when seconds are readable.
1.52.38
